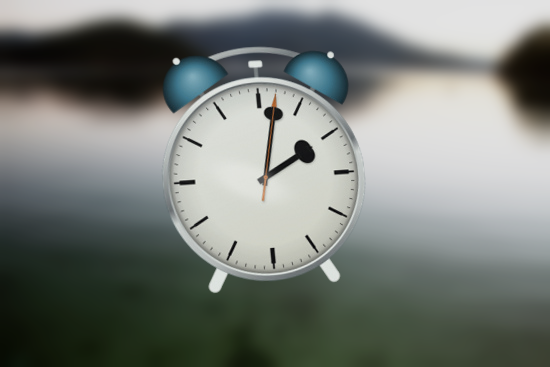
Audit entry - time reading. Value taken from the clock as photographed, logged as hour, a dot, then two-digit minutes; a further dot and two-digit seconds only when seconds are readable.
2.02.02
